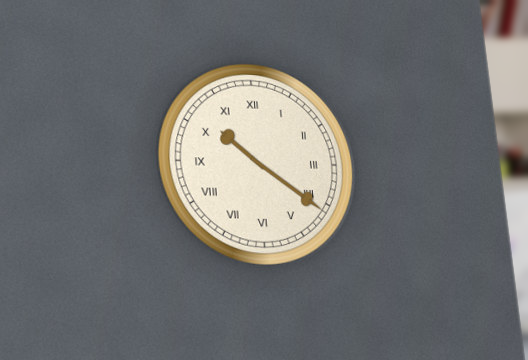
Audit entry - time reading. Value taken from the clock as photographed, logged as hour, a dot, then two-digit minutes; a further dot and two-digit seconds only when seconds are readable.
10.21
